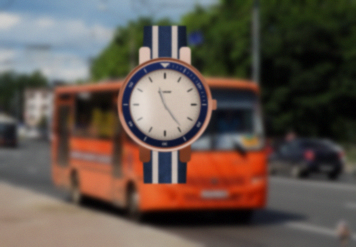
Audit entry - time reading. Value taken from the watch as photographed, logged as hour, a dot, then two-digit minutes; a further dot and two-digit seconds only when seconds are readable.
11.24
